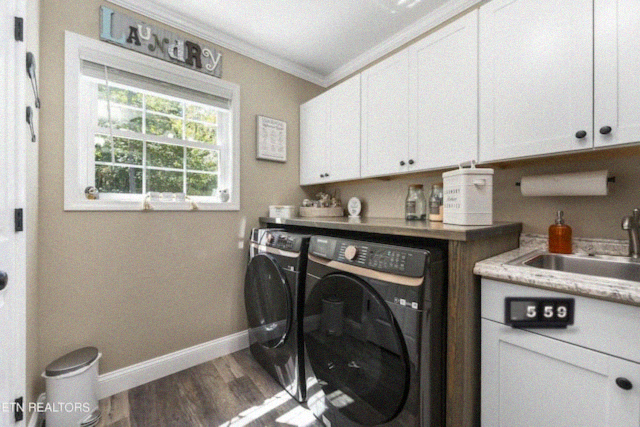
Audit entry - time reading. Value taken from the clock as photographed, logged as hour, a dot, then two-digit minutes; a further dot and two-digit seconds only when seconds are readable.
5.59
